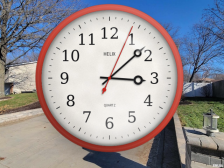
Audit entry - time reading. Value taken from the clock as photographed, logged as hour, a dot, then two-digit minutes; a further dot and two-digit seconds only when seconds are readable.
3.08.04
